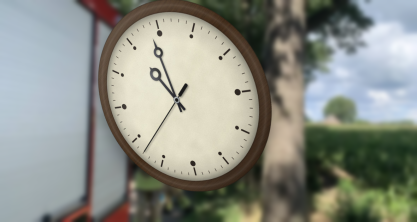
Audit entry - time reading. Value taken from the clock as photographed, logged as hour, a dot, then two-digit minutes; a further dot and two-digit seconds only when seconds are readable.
10.58.38
